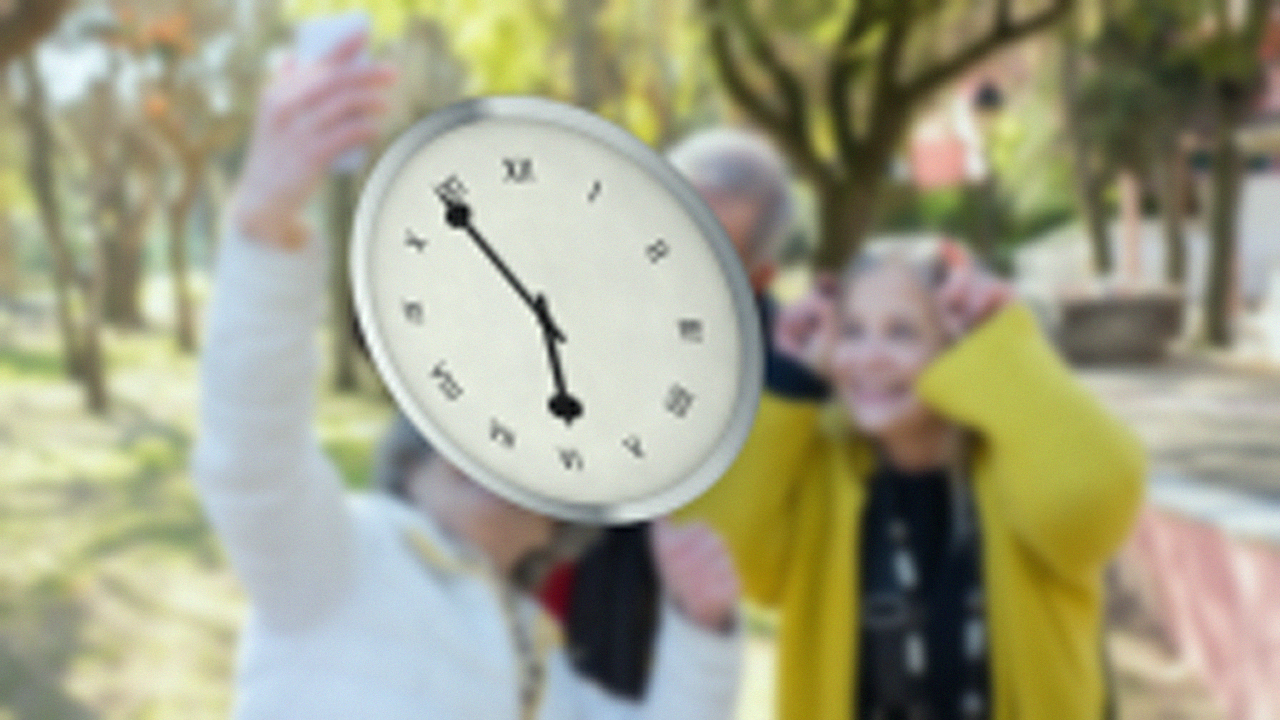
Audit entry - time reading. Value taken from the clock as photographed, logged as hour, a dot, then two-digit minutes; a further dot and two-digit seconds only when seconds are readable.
5.54
